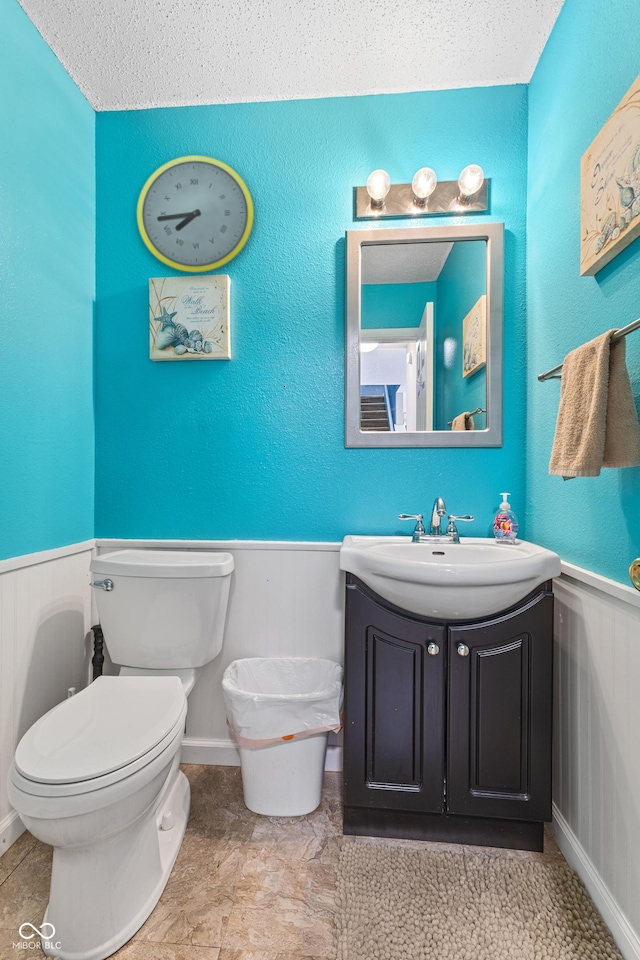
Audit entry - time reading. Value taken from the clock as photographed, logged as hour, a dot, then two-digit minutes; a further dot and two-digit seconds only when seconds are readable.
7.44
